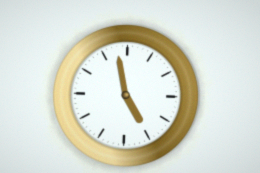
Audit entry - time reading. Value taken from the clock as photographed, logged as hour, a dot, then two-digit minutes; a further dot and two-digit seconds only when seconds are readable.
4.58
